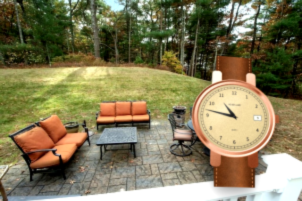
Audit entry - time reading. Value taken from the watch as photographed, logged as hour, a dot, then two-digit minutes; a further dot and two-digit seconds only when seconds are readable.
10.47
